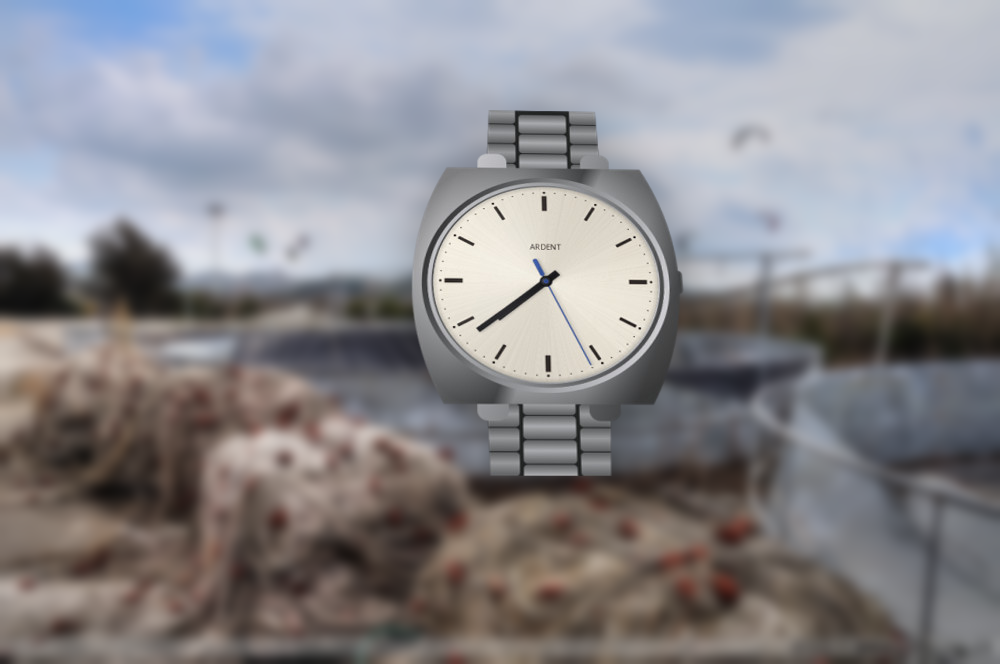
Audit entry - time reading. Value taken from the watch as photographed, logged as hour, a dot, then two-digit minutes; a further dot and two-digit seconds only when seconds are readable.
7.38.26
